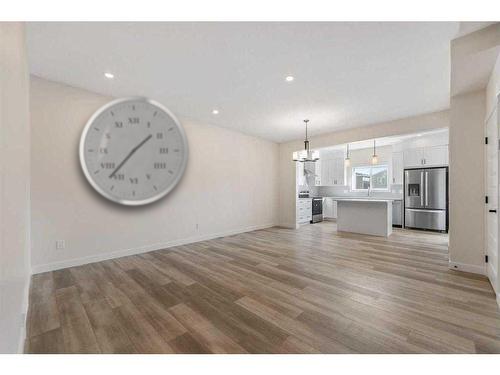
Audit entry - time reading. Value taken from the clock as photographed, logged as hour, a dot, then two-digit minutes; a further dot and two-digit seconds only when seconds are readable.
1.37
